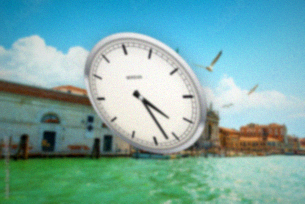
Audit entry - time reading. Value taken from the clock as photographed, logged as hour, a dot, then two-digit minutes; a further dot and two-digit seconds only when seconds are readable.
4.27
